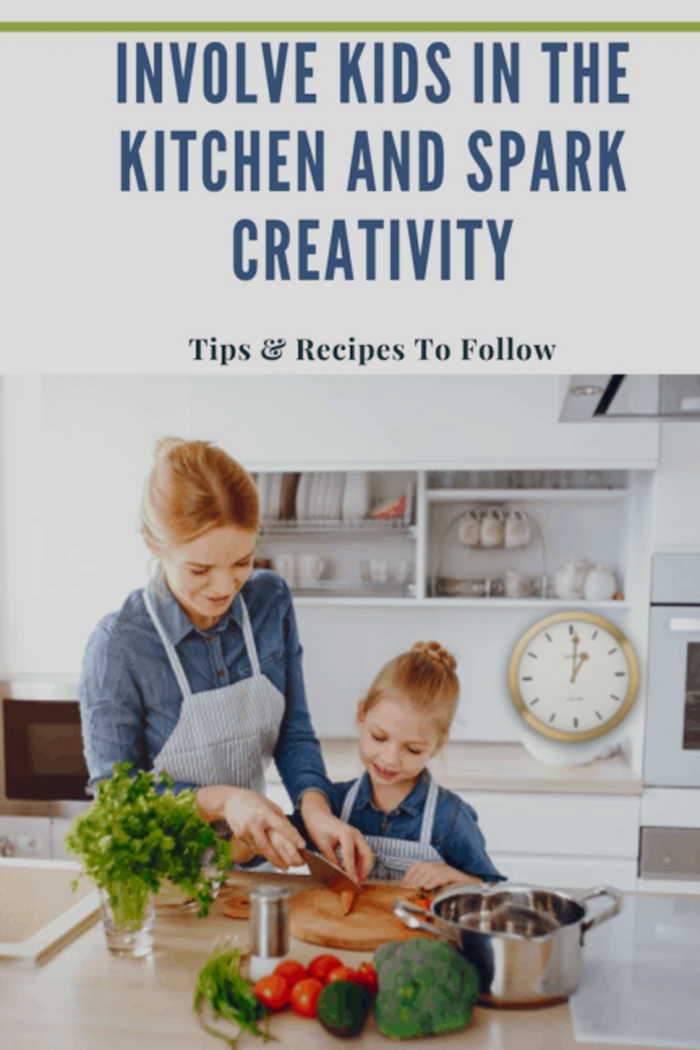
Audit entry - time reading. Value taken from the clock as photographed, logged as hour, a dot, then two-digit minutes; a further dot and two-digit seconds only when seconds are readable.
1.01
